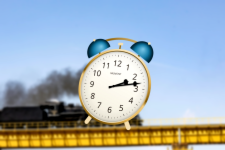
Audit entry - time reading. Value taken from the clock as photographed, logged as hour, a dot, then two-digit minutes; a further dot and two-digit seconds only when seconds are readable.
2.13
